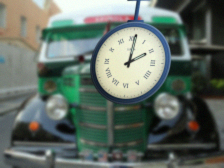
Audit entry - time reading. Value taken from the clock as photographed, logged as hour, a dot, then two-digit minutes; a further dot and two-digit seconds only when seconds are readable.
2.01
